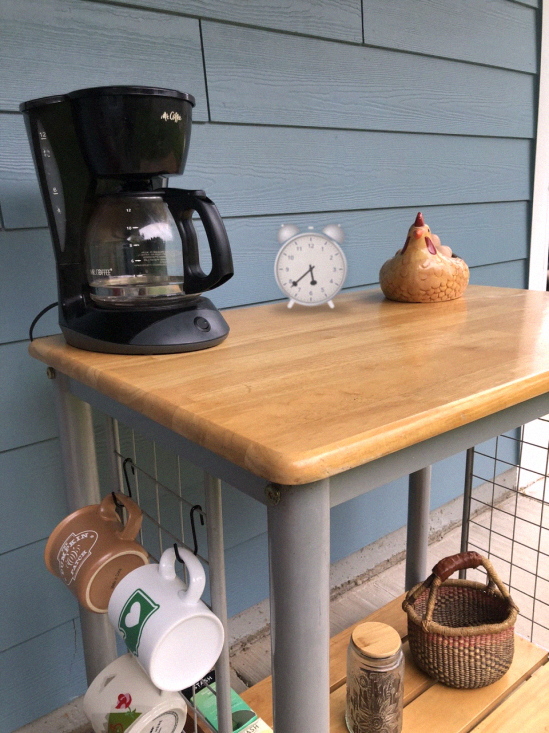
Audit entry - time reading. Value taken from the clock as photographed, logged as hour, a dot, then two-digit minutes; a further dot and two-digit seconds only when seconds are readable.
5.38
